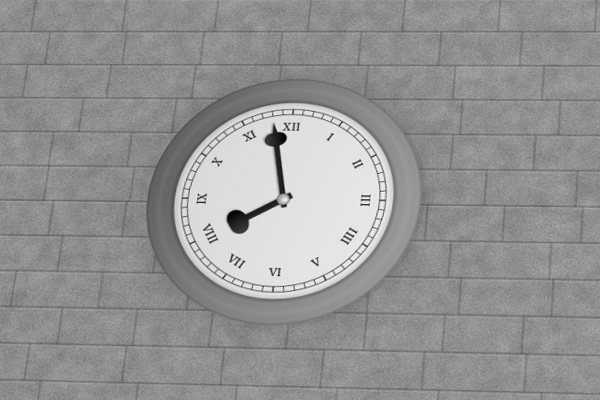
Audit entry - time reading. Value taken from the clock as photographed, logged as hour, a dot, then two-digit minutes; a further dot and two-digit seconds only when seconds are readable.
7.58
